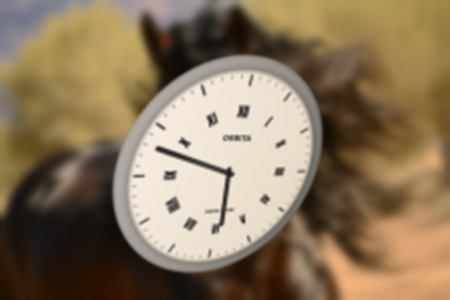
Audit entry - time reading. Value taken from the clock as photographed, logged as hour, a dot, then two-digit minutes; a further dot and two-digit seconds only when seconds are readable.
5.48
